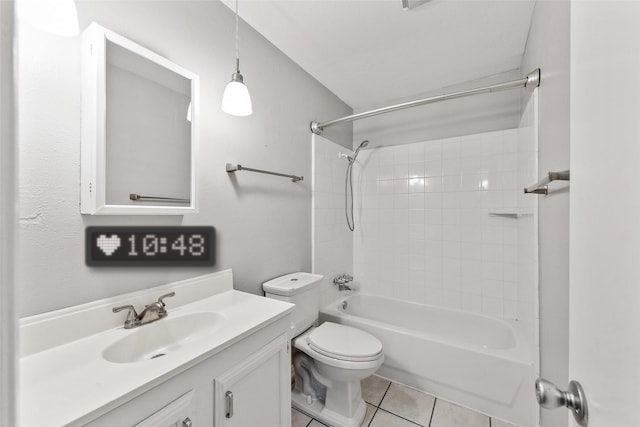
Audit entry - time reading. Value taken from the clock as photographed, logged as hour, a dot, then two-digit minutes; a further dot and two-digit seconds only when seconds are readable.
10.48
